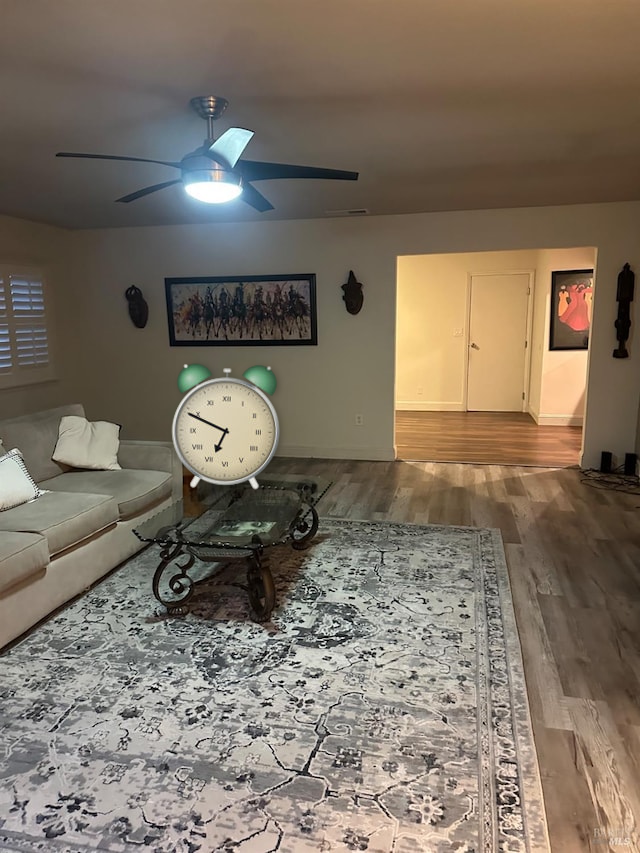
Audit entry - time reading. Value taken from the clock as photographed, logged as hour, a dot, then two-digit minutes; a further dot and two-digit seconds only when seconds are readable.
6.49
